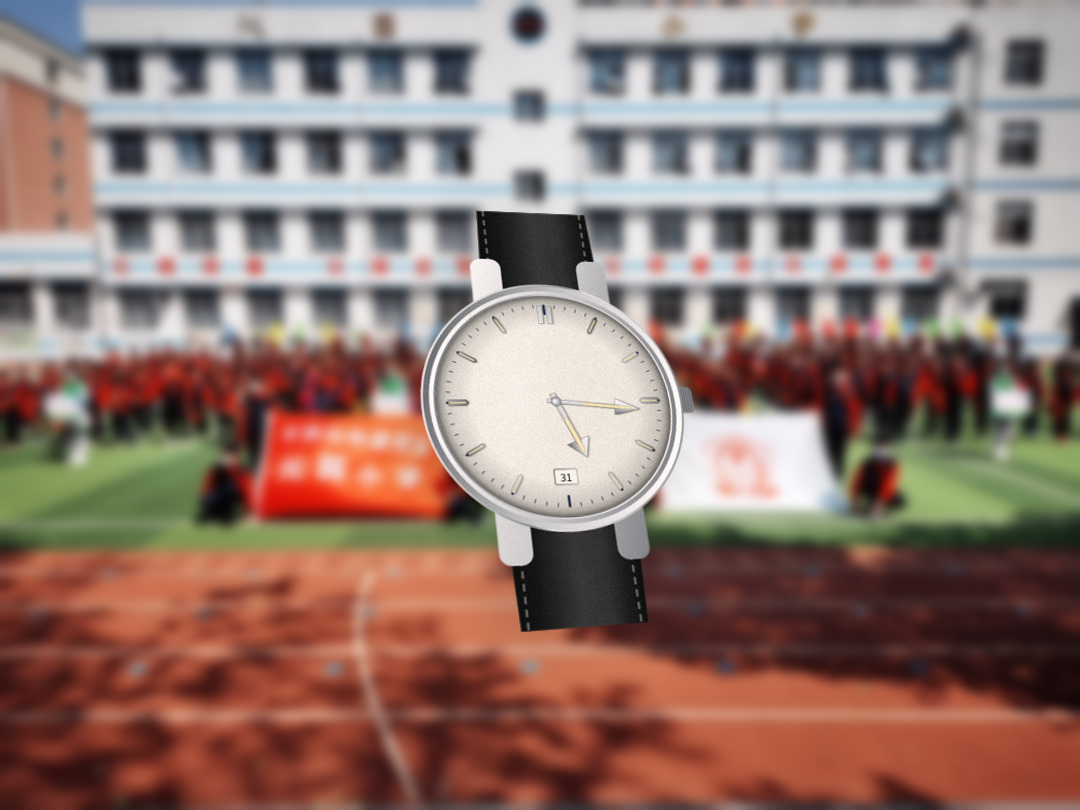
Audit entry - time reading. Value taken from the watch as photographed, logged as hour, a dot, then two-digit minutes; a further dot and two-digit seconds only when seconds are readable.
5.16
